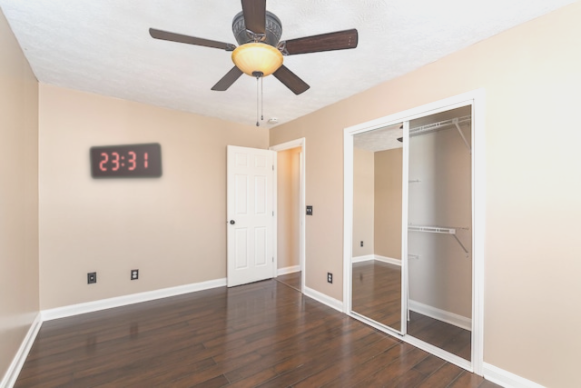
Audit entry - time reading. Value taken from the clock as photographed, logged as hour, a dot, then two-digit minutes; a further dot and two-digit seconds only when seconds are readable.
23.31
